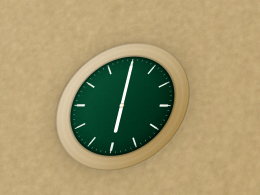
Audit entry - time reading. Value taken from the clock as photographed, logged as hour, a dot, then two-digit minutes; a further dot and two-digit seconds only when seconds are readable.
6.00
